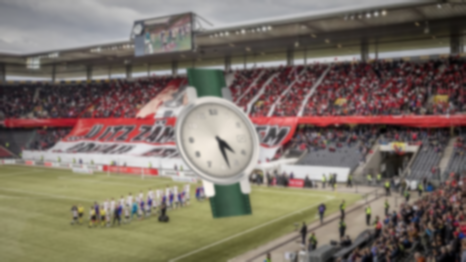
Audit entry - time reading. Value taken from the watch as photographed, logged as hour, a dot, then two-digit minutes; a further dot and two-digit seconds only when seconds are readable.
4.28
